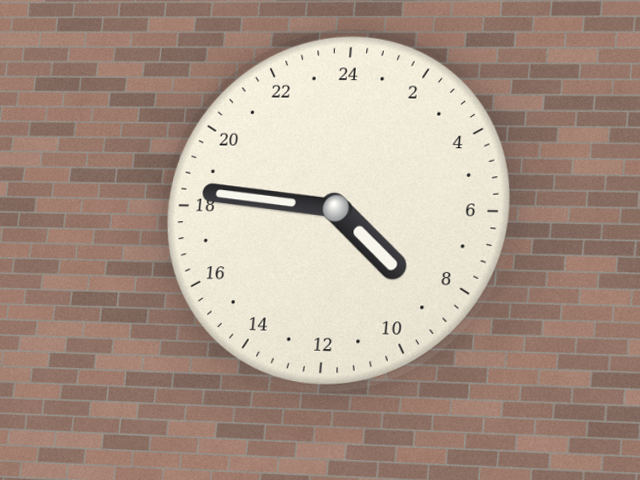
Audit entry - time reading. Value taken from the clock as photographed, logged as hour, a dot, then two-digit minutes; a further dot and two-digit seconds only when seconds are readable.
8.46
